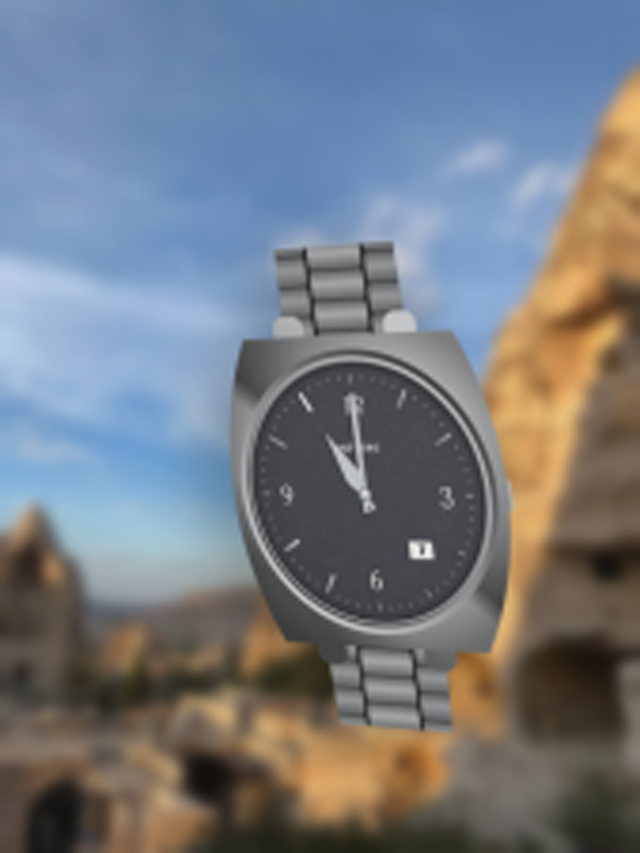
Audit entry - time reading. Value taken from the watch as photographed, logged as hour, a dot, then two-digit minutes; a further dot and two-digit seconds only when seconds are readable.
11.00
